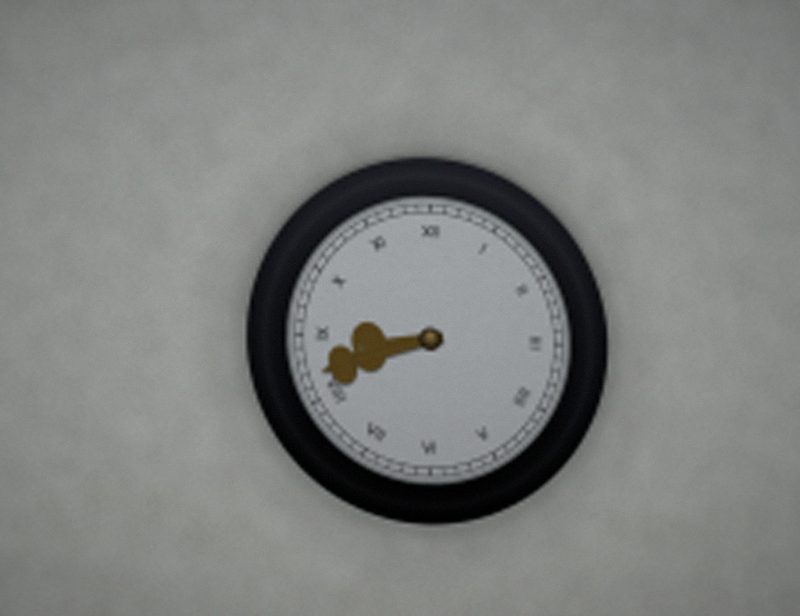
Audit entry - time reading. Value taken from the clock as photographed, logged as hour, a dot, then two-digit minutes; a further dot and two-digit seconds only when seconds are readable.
8.42
